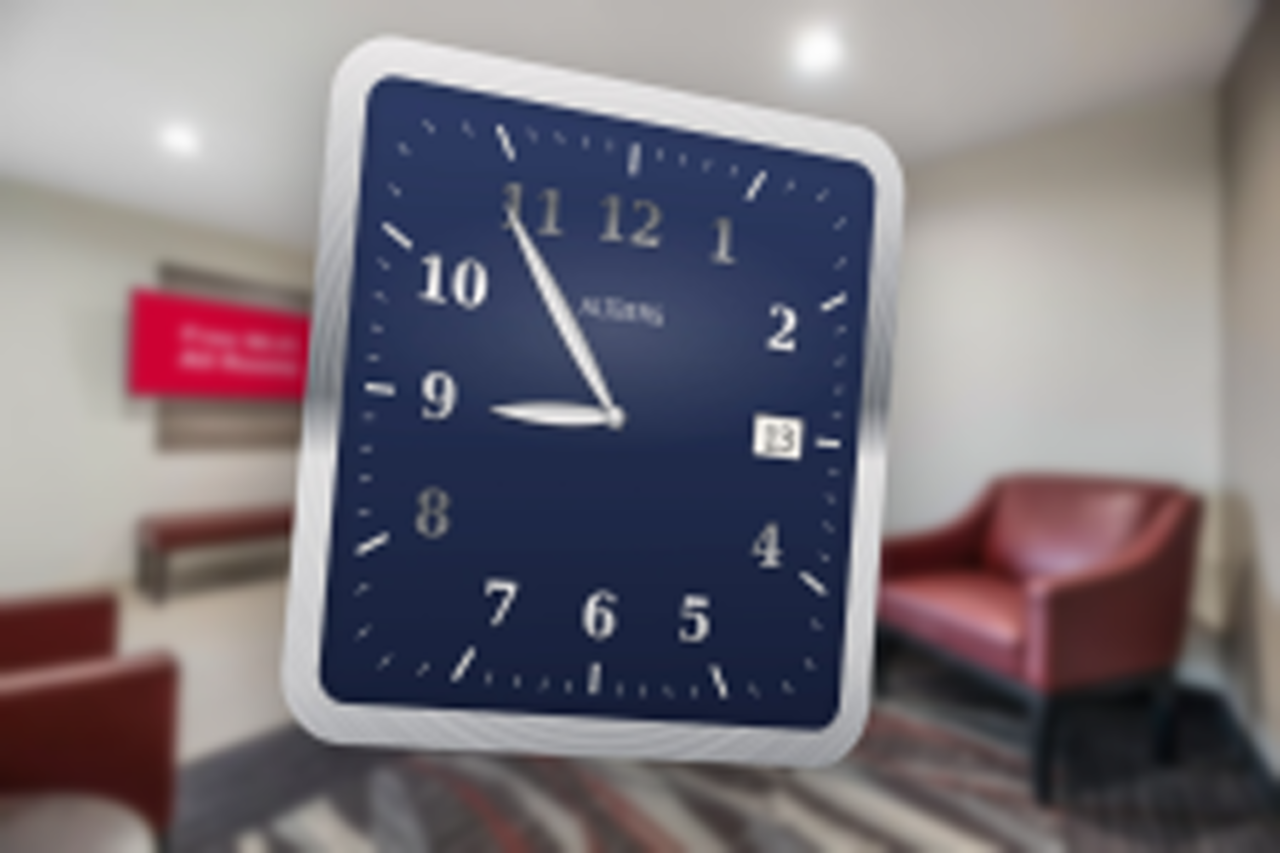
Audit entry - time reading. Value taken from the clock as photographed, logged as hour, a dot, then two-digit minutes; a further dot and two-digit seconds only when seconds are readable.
8.54
